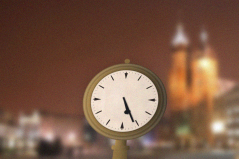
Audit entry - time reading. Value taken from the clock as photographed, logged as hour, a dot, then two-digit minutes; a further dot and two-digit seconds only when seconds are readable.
5.26
